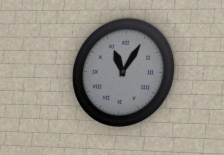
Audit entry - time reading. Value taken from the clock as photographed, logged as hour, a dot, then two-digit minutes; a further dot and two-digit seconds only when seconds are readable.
11.05
